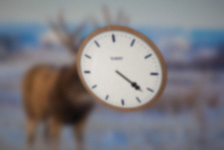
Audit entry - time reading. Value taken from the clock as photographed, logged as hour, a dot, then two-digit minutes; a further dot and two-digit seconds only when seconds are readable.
4.22
